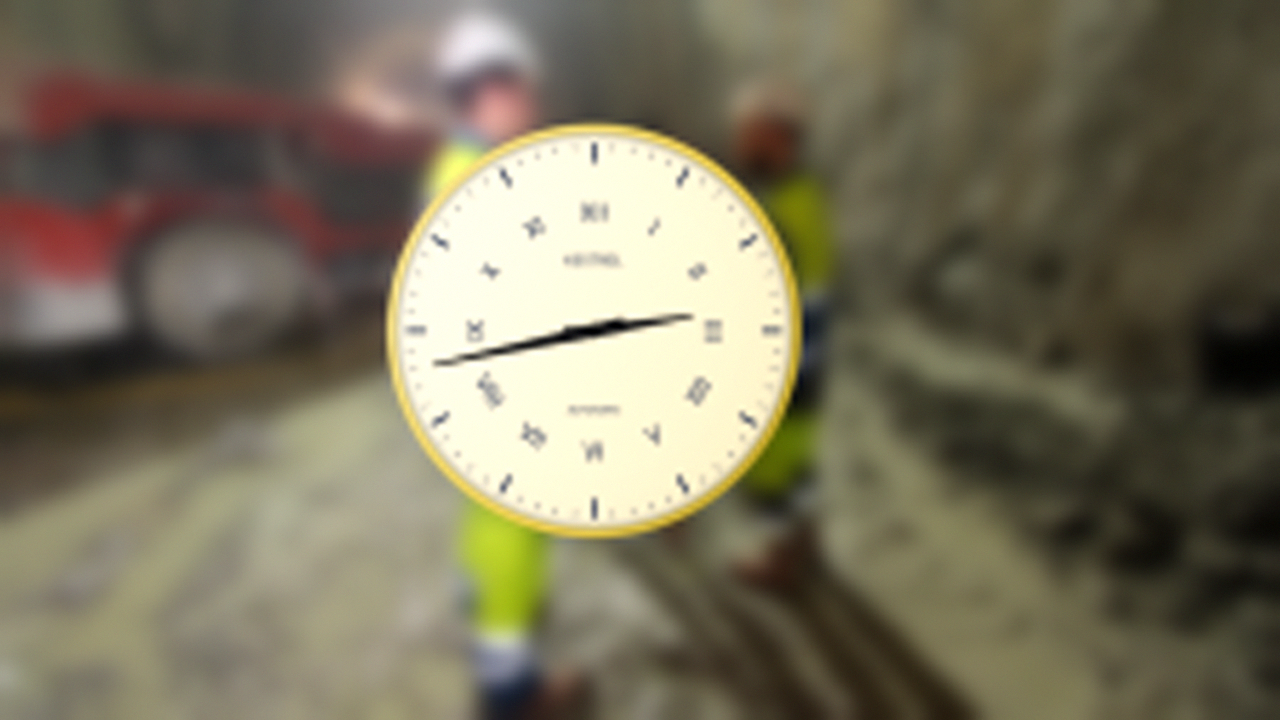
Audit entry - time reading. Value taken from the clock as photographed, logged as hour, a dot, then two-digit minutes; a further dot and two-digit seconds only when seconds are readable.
2.43
